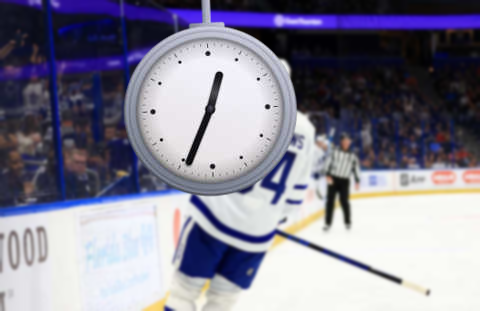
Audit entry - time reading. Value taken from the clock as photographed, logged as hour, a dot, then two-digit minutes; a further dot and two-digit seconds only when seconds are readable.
12.34
